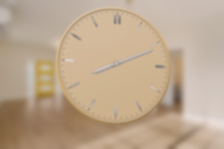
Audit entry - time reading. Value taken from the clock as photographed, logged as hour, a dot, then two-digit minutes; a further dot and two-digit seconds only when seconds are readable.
8.11
